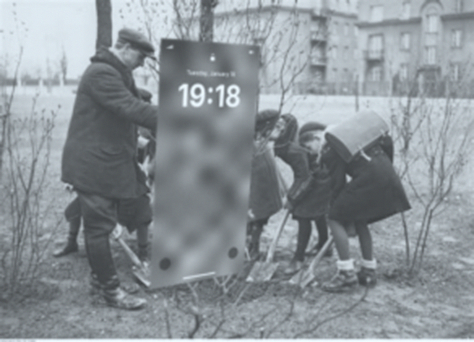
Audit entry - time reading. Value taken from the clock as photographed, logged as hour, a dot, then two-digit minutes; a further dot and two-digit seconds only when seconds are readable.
19.18
